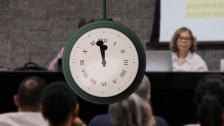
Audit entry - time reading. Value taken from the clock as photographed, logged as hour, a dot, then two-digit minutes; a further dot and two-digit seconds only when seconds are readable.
11.58
